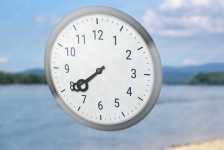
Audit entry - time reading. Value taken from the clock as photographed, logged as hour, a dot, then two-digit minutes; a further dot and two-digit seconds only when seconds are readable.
7.39
